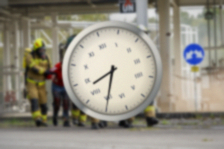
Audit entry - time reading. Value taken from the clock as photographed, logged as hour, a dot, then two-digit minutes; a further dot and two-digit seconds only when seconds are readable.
8.35
